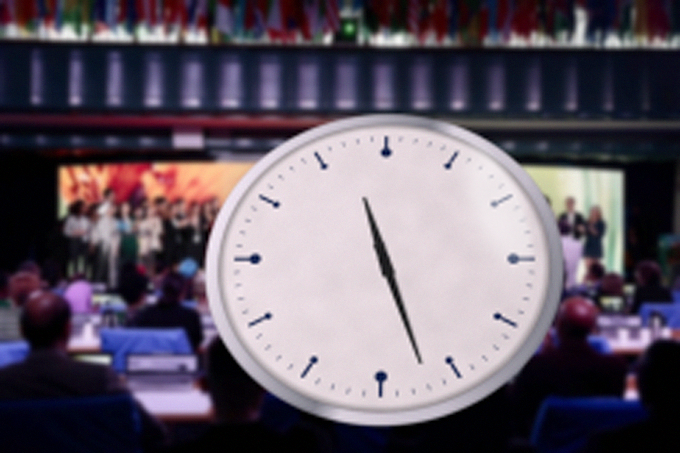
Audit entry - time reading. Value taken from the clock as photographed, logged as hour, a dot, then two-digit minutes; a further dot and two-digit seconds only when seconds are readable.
11.27
